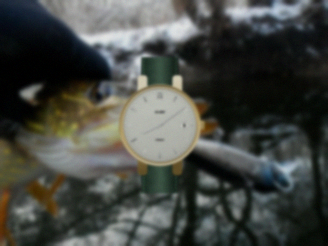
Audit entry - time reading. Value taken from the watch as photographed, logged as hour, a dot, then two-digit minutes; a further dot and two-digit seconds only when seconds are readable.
8.09
